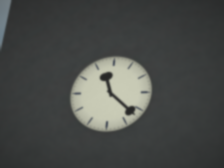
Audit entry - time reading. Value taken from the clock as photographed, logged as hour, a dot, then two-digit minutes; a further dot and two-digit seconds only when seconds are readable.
11.22
